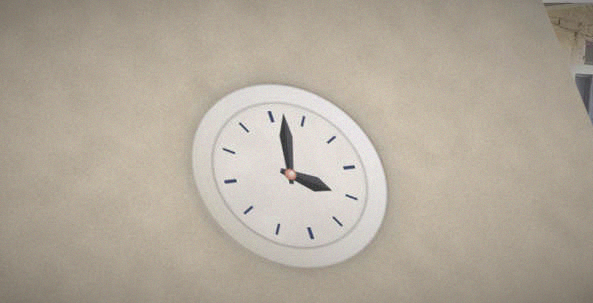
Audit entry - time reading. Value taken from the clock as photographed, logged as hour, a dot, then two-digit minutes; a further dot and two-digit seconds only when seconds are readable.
4.02
